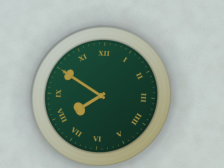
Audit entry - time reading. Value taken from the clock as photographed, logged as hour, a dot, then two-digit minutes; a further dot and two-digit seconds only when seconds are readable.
7.50
